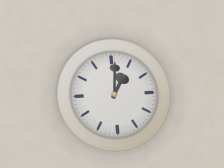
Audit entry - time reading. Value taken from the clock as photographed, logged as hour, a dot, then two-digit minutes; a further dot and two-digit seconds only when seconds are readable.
1.01
